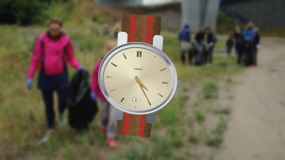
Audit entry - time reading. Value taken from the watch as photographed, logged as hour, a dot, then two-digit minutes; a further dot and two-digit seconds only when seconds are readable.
4.25
